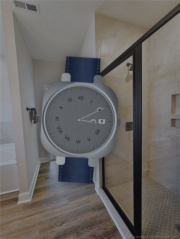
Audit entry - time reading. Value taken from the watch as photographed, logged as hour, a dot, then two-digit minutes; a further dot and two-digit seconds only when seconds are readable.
3.10
